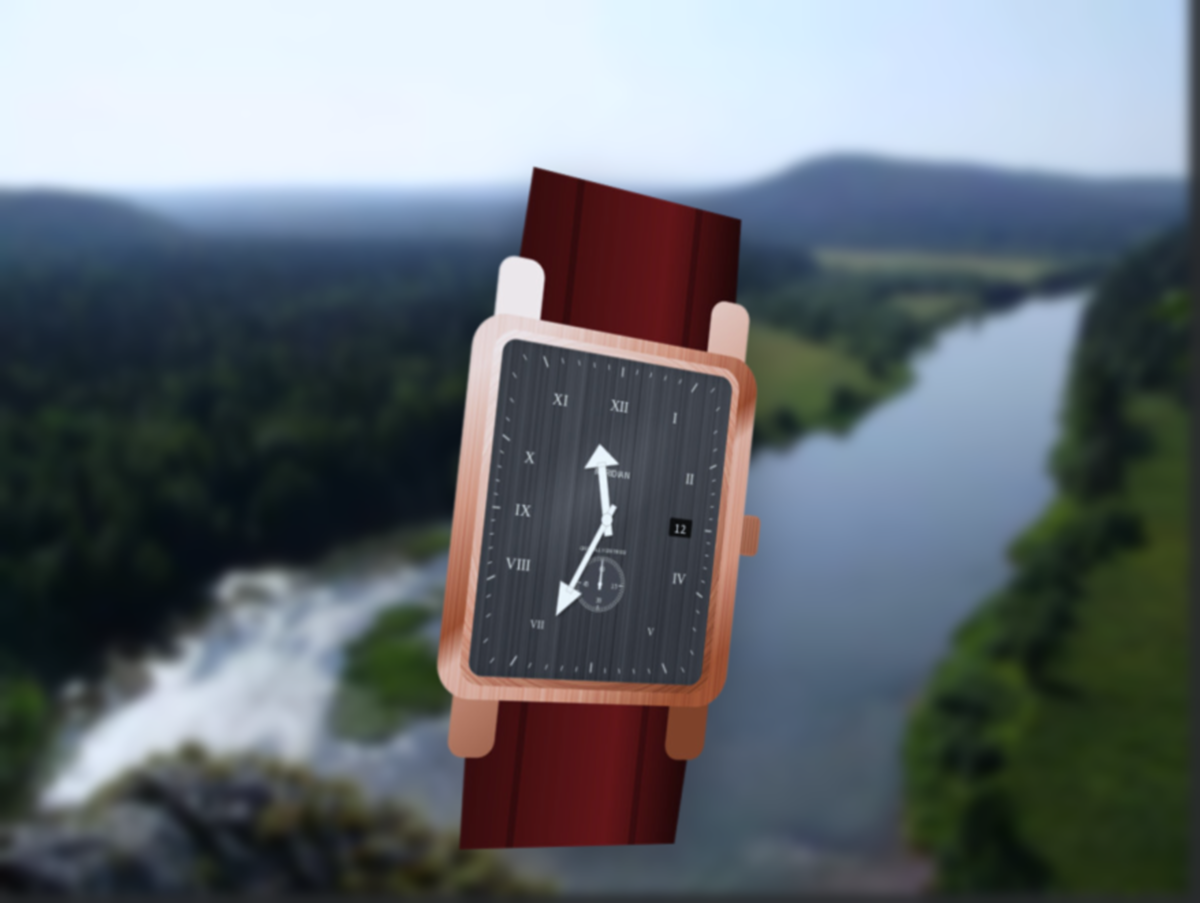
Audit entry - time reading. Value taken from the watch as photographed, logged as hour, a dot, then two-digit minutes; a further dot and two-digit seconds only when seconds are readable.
11.34
